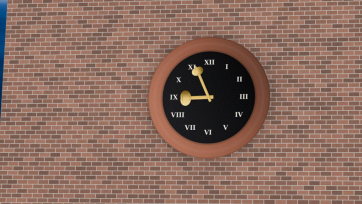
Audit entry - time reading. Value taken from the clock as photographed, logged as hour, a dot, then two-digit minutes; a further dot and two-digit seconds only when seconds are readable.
8.56
